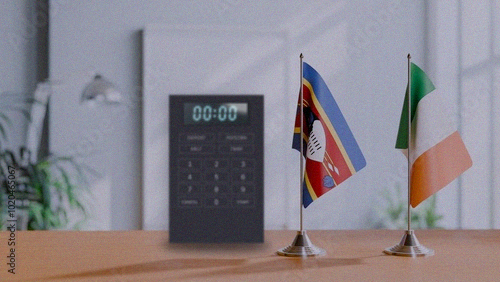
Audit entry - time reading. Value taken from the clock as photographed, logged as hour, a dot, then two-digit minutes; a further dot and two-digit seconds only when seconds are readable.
0.00
